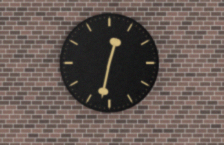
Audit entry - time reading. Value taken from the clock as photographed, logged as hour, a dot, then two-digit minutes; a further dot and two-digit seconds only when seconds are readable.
12.32
